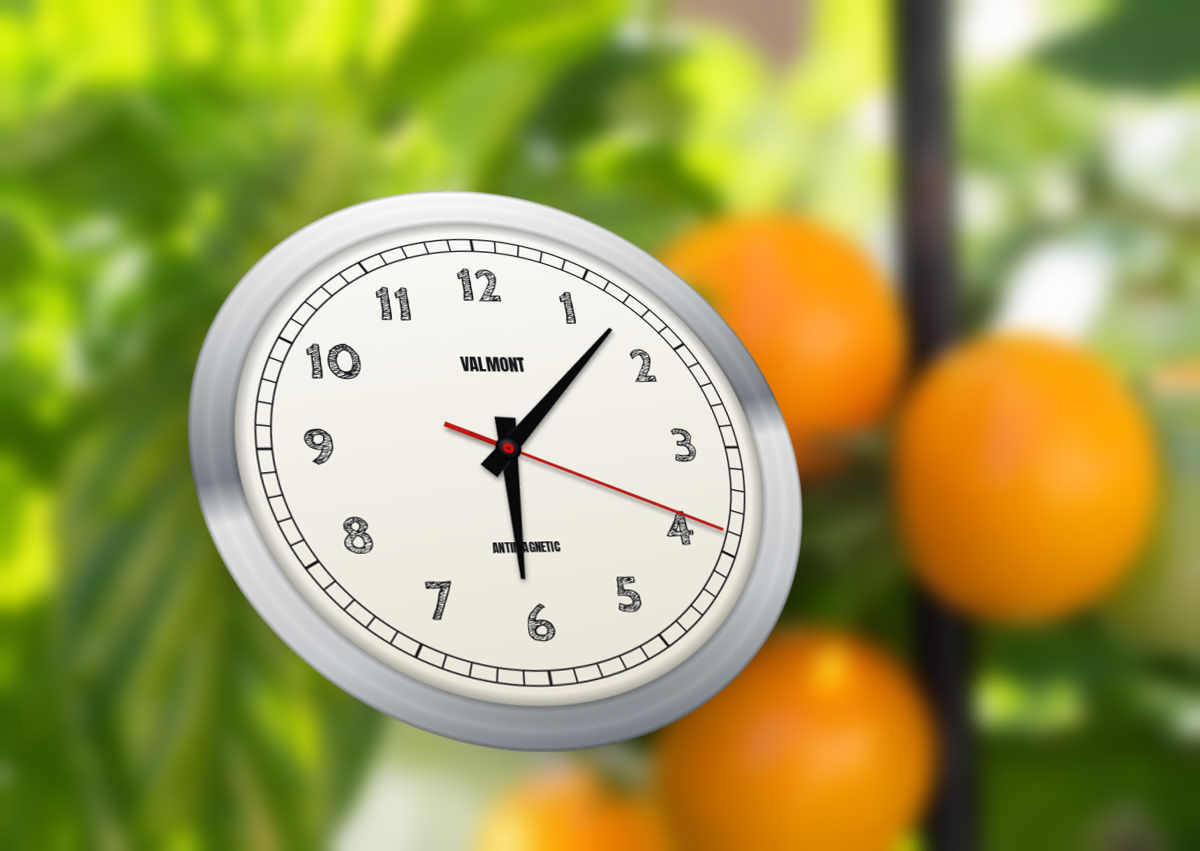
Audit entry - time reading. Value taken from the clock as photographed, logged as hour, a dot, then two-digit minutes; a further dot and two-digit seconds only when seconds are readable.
6.07.19
